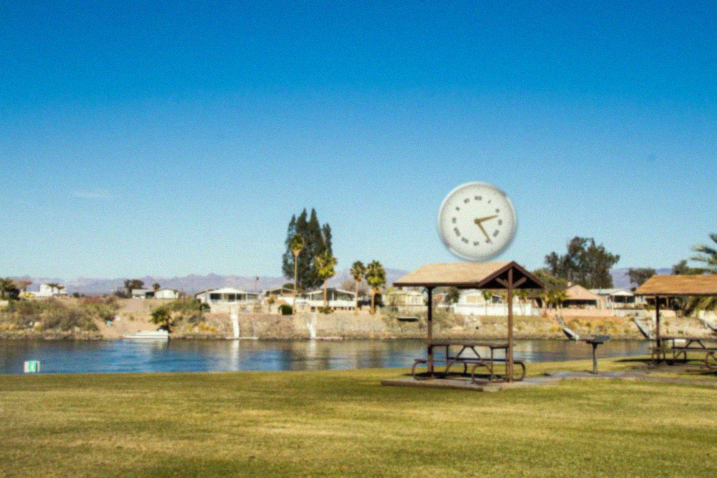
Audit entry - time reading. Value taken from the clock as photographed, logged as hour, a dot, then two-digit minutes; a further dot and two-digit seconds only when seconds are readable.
2.24
